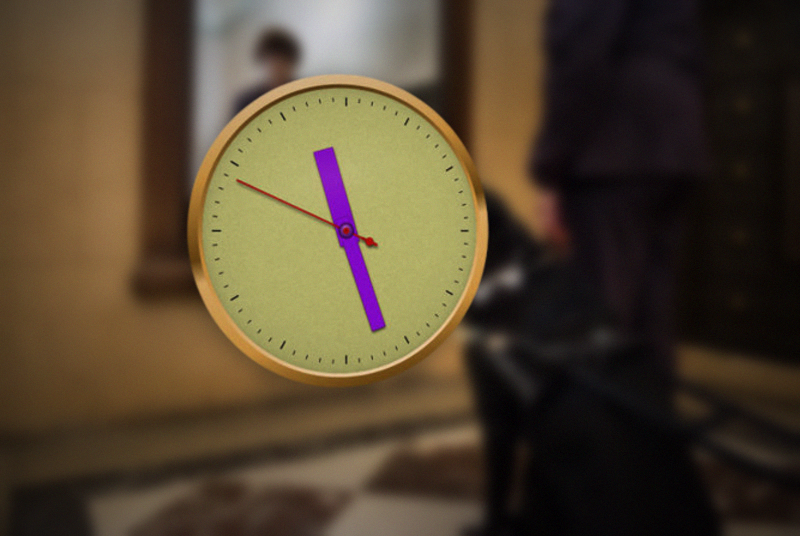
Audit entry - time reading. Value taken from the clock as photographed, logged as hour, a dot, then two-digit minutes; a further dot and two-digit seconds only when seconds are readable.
11.26.49
